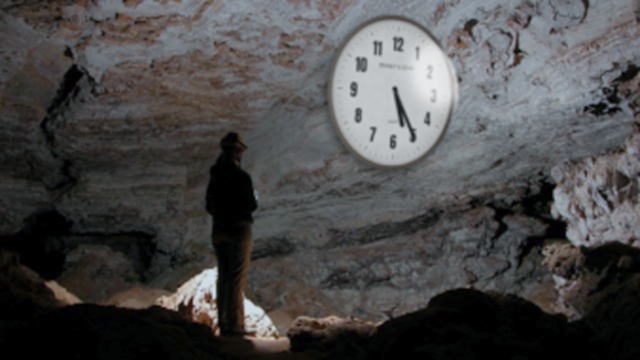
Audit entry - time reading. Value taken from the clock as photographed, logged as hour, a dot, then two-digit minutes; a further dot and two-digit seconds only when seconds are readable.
5.25
